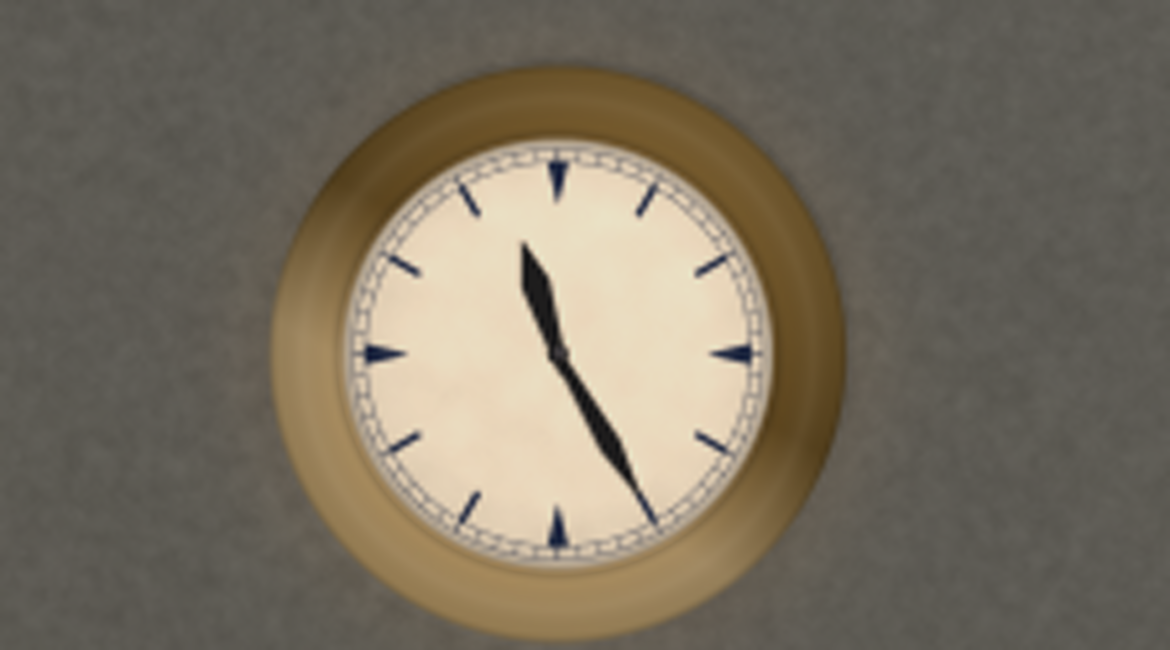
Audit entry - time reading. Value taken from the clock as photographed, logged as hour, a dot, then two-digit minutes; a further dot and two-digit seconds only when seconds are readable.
11.25
